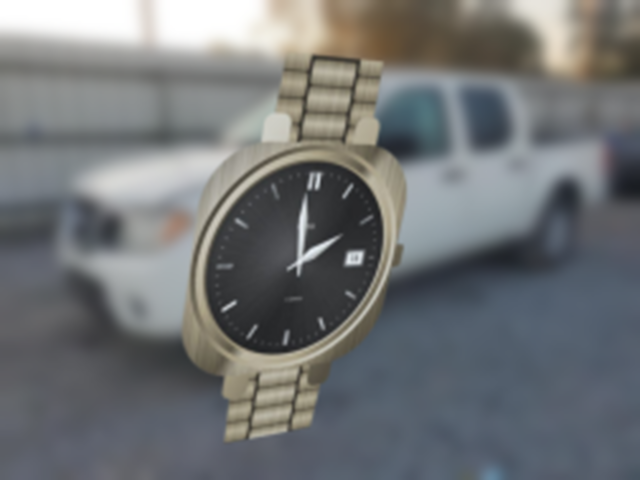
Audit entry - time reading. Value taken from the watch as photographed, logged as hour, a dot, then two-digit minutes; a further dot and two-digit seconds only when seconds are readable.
1.59
